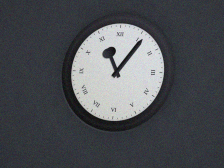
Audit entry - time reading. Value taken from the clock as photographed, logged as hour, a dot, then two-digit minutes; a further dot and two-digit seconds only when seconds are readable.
11.06
